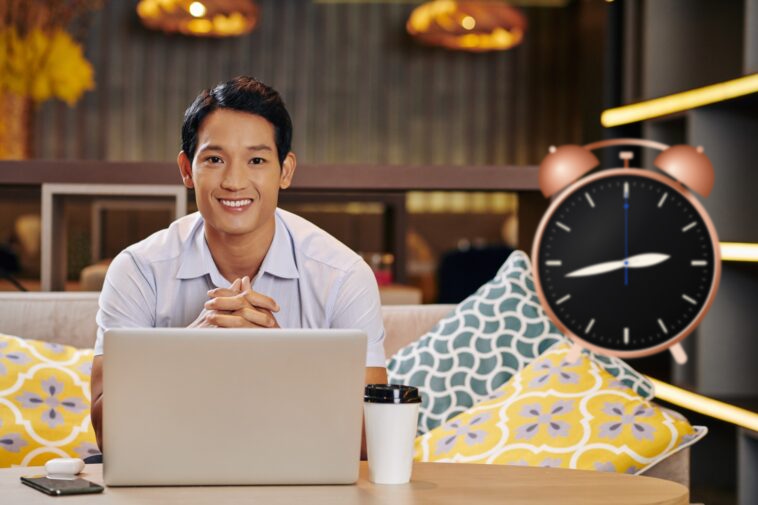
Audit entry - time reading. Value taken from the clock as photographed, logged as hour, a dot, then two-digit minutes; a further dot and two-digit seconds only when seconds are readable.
2.43.00
